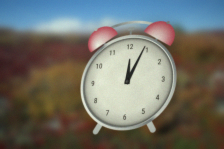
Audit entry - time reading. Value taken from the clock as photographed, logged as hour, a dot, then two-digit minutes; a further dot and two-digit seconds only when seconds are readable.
12.04
